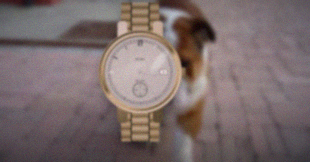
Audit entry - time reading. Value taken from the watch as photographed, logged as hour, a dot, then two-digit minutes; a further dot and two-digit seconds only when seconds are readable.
3.24
